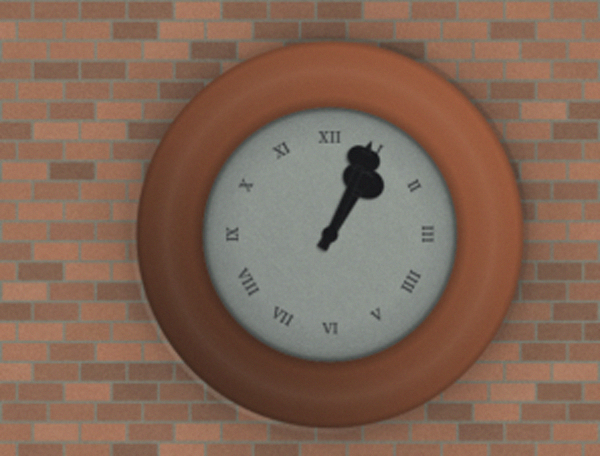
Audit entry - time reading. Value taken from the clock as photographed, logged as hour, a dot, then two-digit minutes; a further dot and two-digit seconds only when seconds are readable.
1.04
